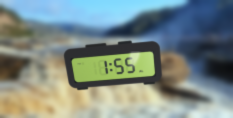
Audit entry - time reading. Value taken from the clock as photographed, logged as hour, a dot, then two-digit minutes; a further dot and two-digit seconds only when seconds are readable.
1.55
